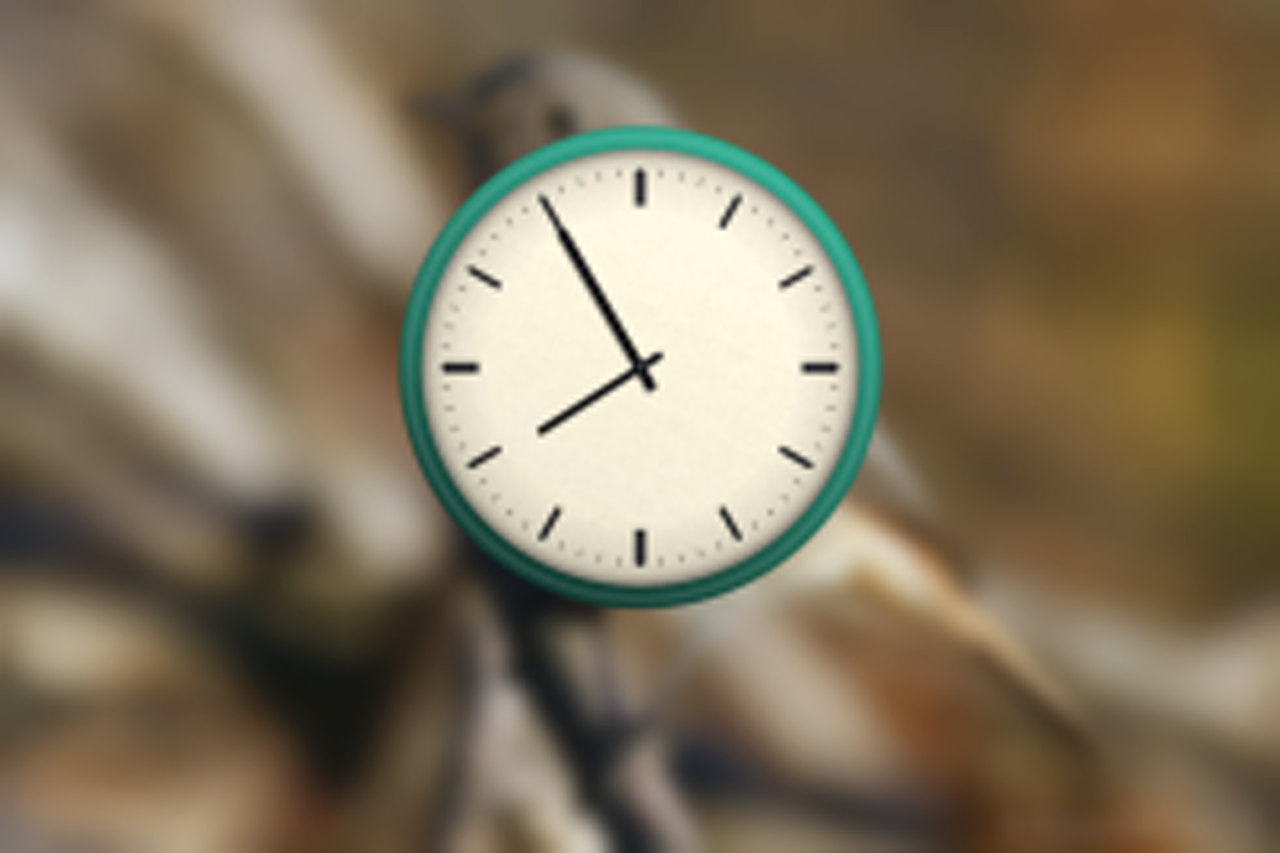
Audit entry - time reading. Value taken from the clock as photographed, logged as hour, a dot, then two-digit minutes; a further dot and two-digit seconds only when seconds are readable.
7.55
